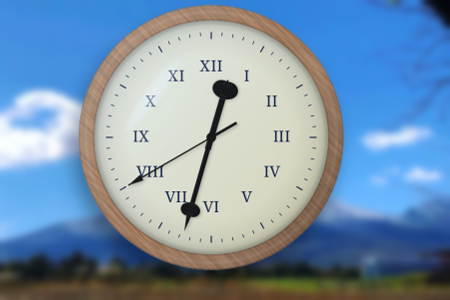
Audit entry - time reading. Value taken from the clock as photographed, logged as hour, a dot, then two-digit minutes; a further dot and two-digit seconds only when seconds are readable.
12.32.40
